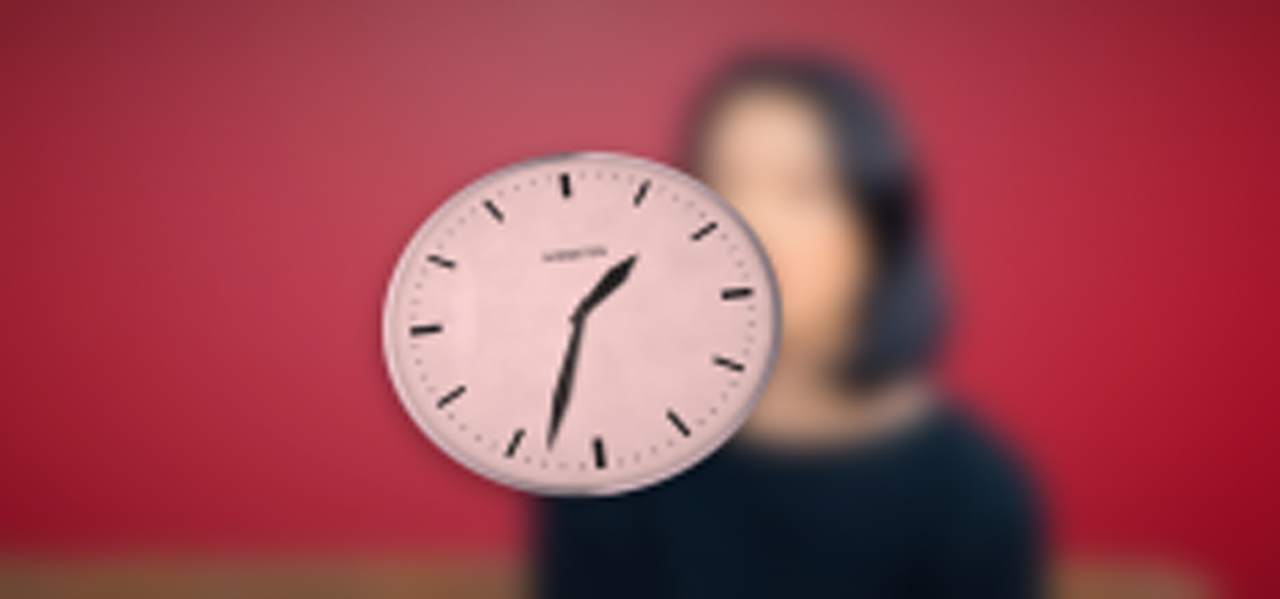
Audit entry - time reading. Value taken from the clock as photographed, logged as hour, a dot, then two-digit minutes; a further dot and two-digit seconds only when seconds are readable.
1.33
